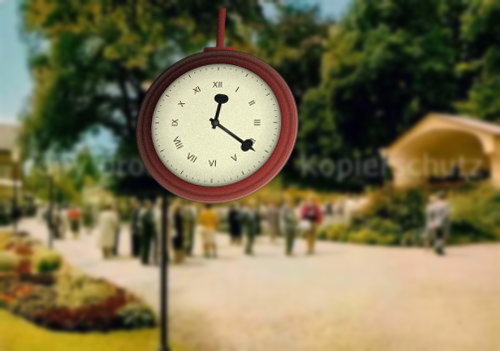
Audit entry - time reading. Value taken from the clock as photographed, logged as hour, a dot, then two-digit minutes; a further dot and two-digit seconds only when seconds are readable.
12.21
